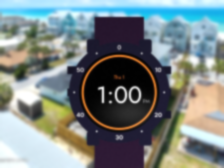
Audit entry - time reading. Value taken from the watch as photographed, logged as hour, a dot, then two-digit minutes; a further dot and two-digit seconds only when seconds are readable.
1.00
